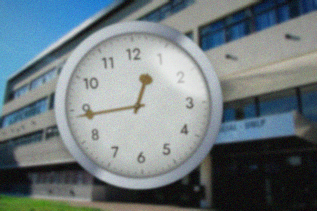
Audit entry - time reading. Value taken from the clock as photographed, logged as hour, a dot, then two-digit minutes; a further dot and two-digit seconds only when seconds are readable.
12.44
